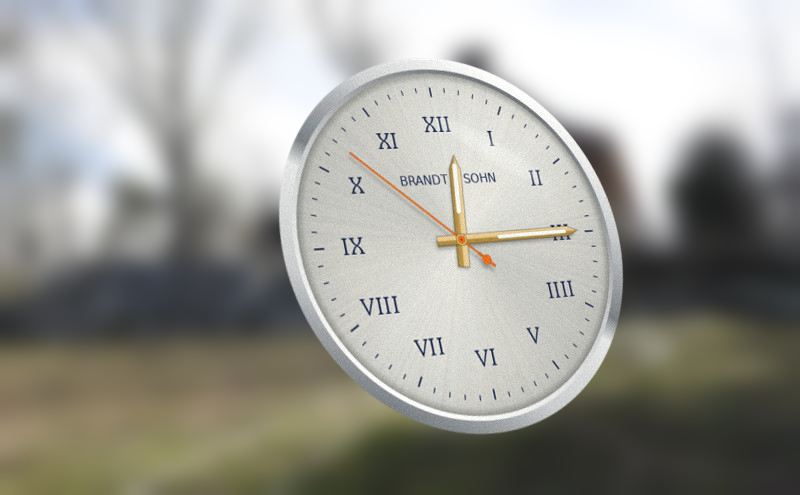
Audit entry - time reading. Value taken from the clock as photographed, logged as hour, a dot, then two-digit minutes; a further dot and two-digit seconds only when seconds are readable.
12.14.52
